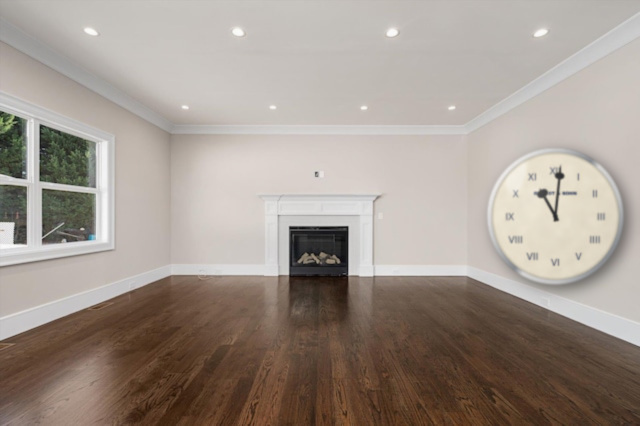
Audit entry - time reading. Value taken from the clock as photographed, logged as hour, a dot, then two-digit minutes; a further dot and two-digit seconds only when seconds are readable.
11.01
